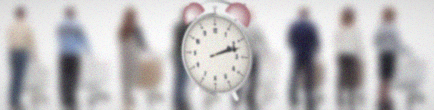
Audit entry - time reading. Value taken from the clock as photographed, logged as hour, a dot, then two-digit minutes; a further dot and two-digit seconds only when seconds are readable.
2.12
